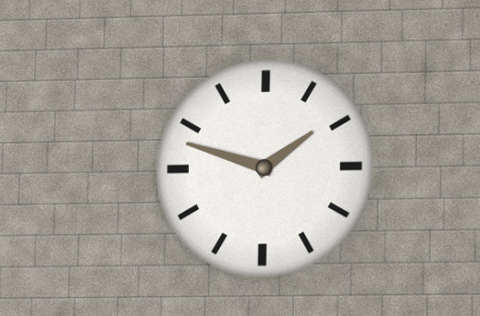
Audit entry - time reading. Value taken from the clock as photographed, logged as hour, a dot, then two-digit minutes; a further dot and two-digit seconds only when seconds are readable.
1.48
